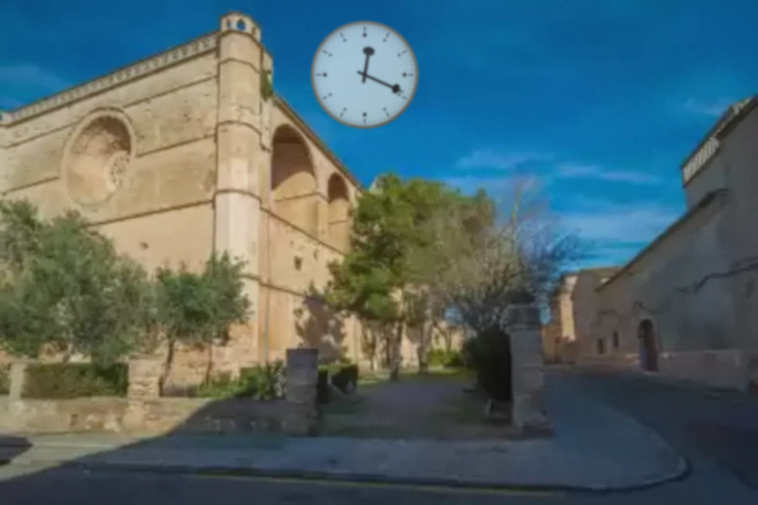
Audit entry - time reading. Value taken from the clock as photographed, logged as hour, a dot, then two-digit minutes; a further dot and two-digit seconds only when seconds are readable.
12.19
